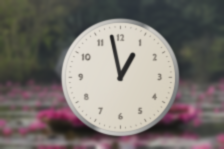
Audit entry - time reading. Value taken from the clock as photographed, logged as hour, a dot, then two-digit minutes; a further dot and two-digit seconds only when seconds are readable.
12.58
